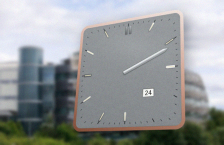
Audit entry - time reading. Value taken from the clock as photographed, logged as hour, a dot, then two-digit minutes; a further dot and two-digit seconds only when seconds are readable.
2.11
